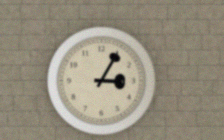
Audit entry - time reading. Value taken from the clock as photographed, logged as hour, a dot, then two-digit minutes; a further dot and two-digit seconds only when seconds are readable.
3.05
